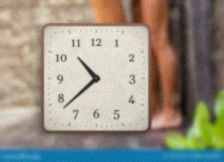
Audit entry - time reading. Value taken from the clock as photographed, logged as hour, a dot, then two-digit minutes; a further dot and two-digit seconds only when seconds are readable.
10.38
